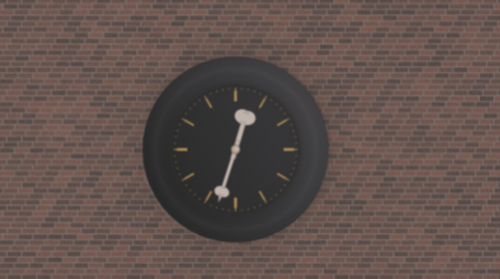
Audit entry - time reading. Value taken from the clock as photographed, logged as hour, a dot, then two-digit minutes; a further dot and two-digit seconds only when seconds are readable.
12.33
